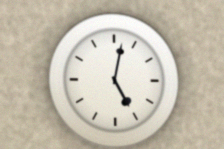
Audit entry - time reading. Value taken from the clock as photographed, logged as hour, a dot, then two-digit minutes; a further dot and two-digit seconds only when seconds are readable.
5.02
